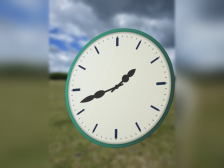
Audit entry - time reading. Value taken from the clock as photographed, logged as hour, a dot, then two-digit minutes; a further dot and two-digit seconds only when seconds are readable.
1.42
